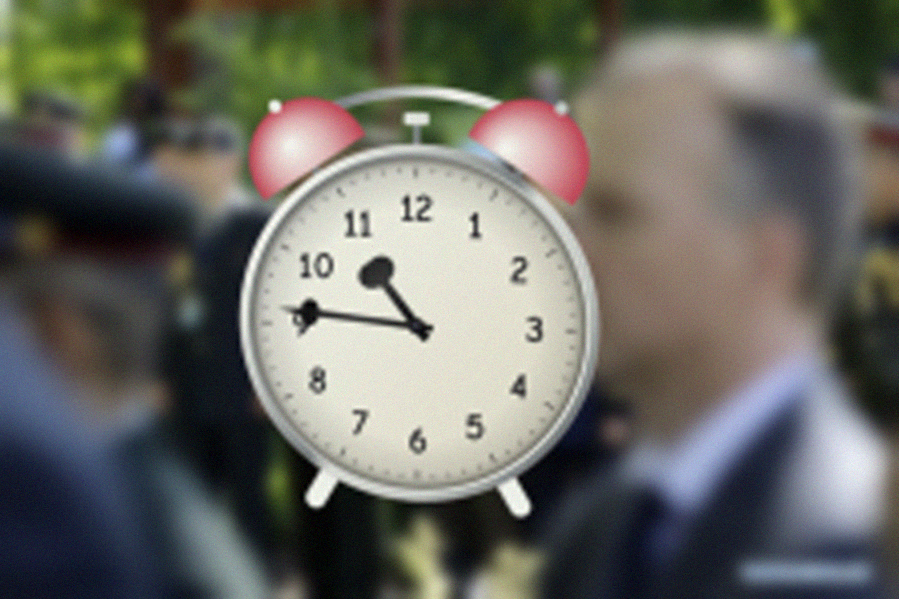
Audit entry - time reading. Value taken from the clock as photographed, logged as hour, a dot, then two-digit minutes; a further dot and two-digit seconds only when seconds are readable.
10.46
